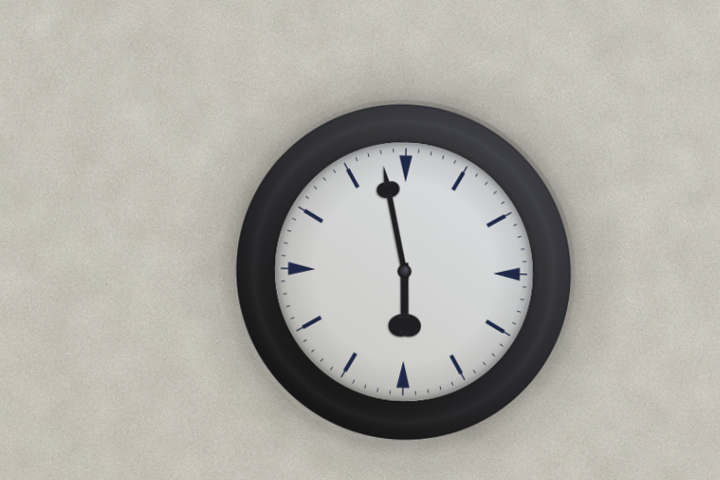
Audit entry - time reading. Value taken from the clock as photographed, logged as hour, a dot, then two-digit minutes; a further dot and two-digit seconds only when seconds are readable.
5.58
